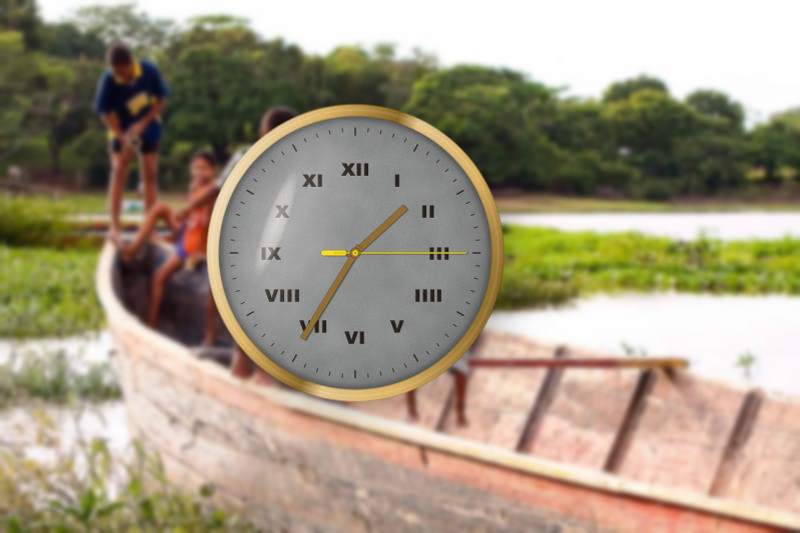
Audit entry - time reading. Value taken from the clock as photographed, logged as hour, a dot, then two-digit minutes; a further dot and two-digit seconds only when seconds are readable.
1.35.15
